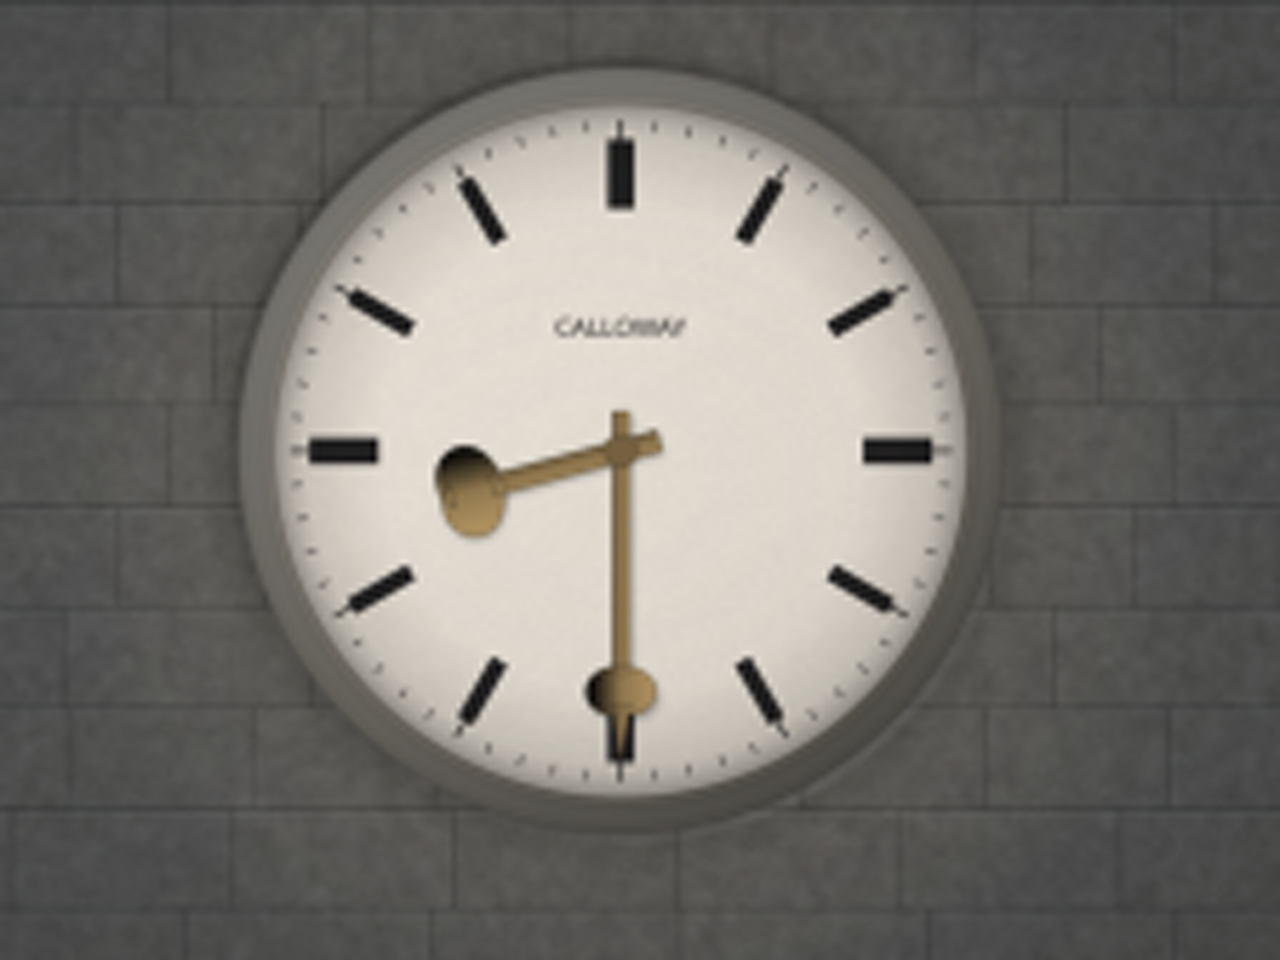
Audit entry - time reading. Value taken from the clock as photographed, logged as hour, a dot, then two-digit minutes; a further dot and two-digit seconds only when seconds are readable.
8.30
